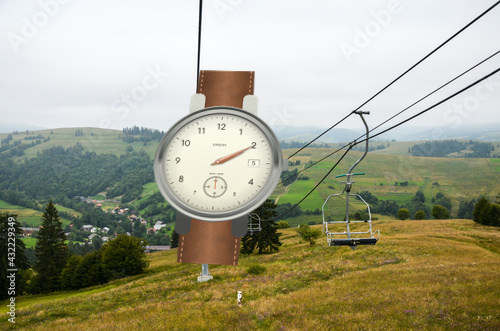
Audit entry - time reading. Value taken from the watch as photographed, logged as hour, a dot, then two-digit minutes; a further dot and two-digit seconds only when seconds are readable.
2.10
